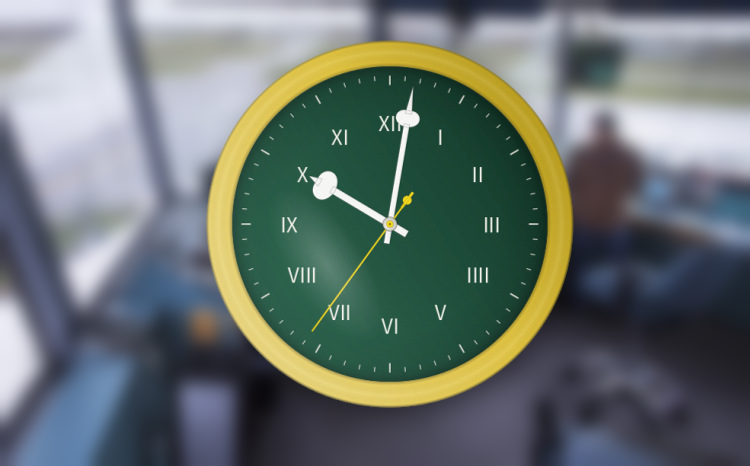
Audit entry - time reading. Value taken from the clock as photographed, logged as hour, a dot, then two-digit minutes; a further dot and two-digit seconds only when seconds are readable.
10.01.36
